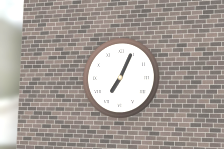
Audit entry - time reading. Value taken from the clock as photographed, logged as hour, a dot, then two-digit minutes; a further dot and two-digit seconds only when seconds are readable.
7.04
